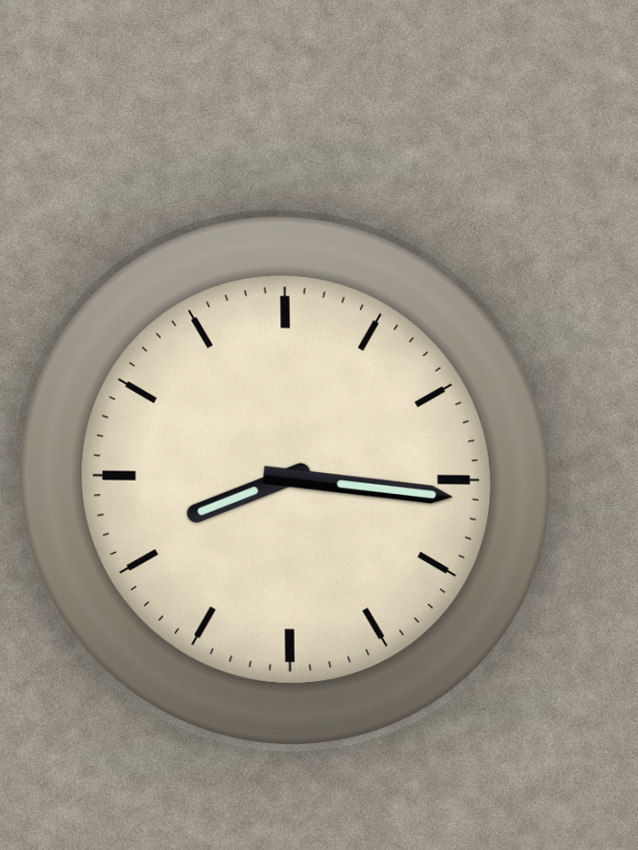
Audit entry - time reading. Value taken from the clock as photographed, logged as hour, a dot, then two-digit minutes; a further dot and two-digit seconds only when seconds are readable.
8.16
